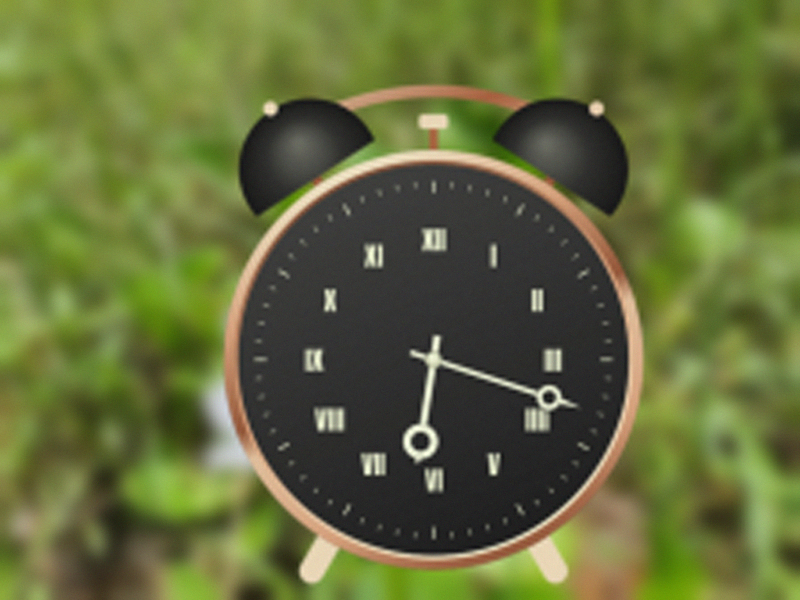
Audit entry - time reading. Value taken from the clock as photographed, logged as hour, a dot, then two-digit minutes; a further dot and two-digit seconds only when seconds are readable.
6.18
